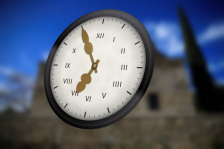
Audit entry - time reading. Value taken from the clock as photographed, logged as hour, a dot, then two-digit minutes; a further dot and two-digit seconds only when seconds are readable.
6.55
